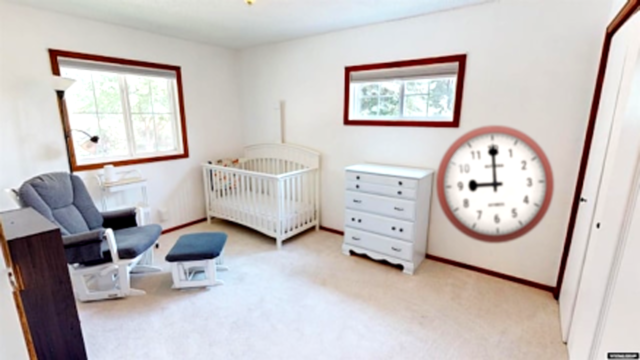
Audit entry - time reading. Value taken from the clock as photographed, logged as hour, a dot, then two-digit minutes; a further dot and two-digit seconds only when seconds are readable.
9.00
